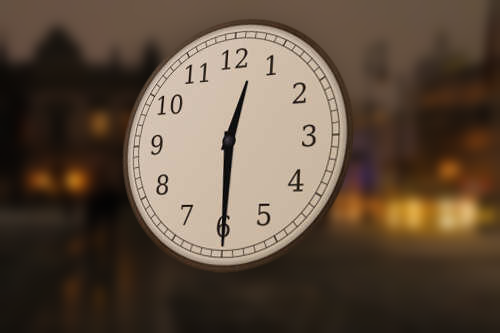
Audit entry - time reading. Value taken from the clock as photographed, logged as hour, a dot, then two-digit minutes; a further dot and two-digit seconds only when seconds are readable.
12.30
